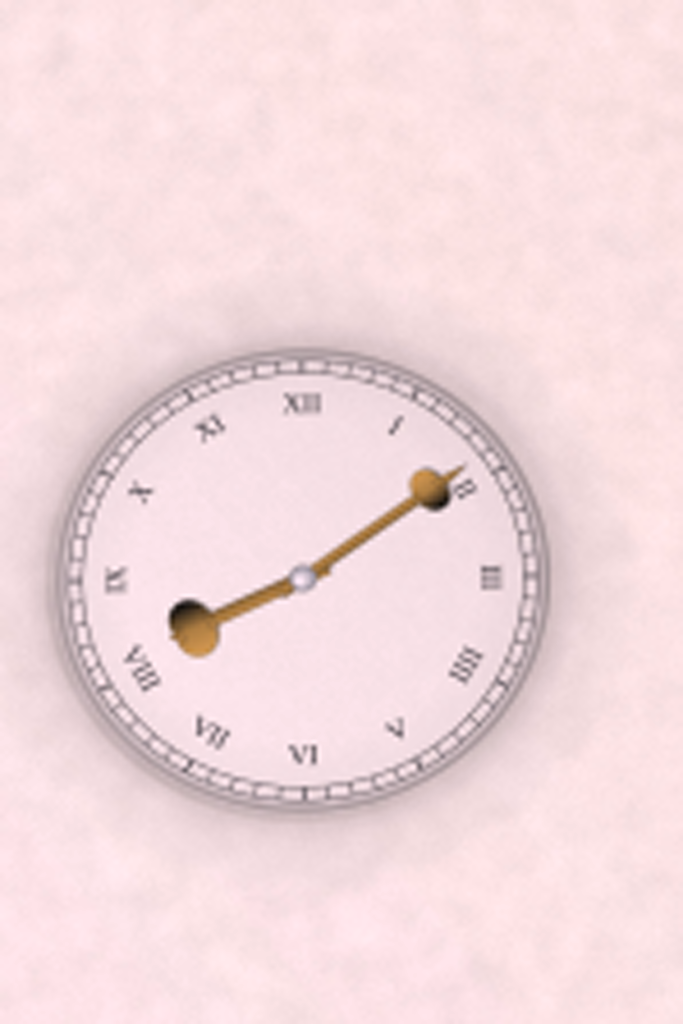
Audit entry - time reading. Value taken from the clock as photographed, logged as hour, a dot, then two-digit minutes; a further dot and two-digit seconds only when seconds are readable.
8.09
